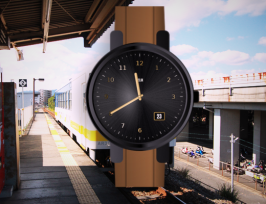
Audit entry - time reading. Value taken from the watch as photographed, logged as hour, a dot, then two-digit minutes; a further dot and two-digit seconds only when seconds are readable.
11.40
